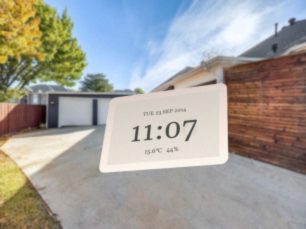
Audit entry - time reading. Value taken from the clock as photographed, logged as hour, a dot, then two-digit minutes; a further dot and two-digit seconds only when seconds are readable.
11.07
